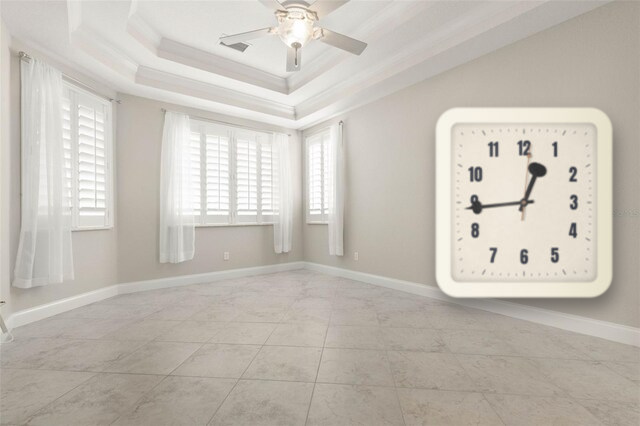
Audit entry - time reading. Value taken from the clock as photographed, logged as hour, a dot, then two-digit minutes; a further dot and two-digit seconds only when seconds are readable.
12.44.01
